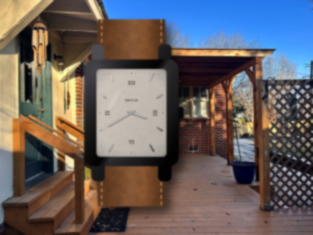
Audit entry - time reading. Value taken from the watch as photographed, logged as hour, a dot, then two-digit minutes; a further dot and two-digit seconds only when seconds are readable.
3.40
